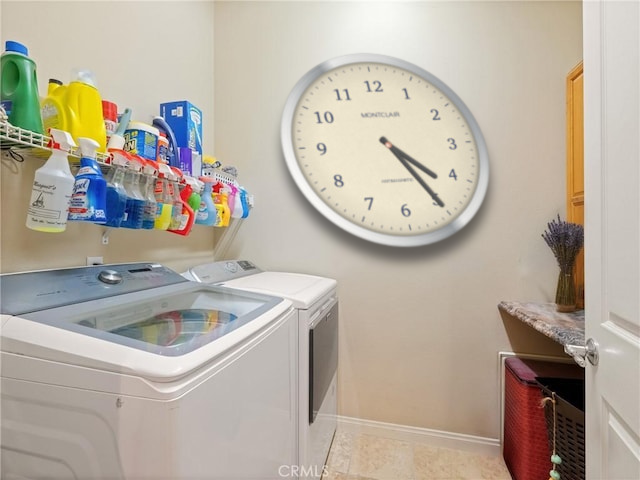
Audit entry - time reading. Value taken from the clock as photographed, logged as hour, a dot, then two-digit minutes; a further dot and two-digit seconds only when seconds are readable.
4.25
